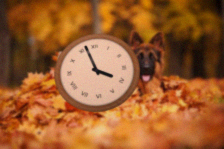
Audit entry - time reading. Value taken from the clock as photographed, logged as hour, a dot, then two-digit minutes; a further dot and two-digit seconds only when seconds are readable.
3.57
